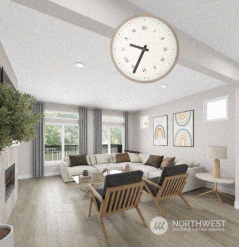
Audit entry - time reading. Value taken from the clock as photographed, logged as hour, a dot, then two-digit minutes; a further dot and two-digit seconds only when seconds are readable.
9.34
